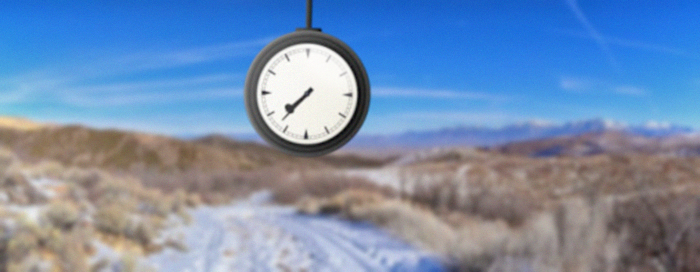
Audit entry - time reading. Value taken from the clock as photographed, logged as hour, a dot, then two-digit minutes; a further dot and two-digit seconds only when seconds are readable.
7.37
